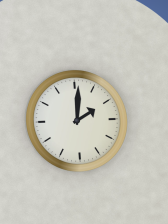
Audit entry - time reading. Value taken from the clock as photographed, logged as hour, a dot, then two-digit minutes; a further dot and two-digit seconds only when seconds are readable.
2.01
